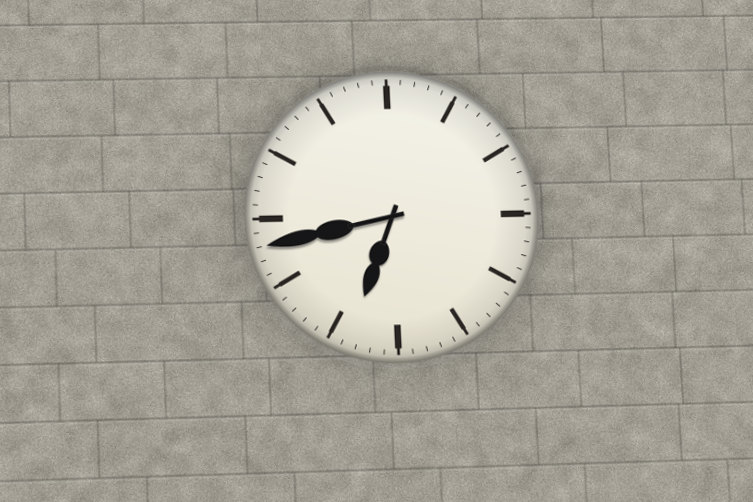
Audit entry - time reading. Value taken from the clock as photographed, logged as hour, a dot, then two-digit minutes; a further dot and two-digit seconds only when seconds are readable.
6.43
